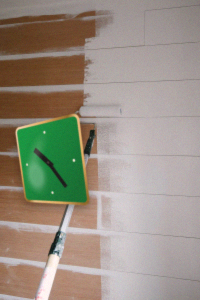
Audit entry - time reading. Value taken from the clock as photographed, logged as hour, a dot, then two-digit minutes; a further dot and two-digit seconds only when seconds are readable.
10.24
